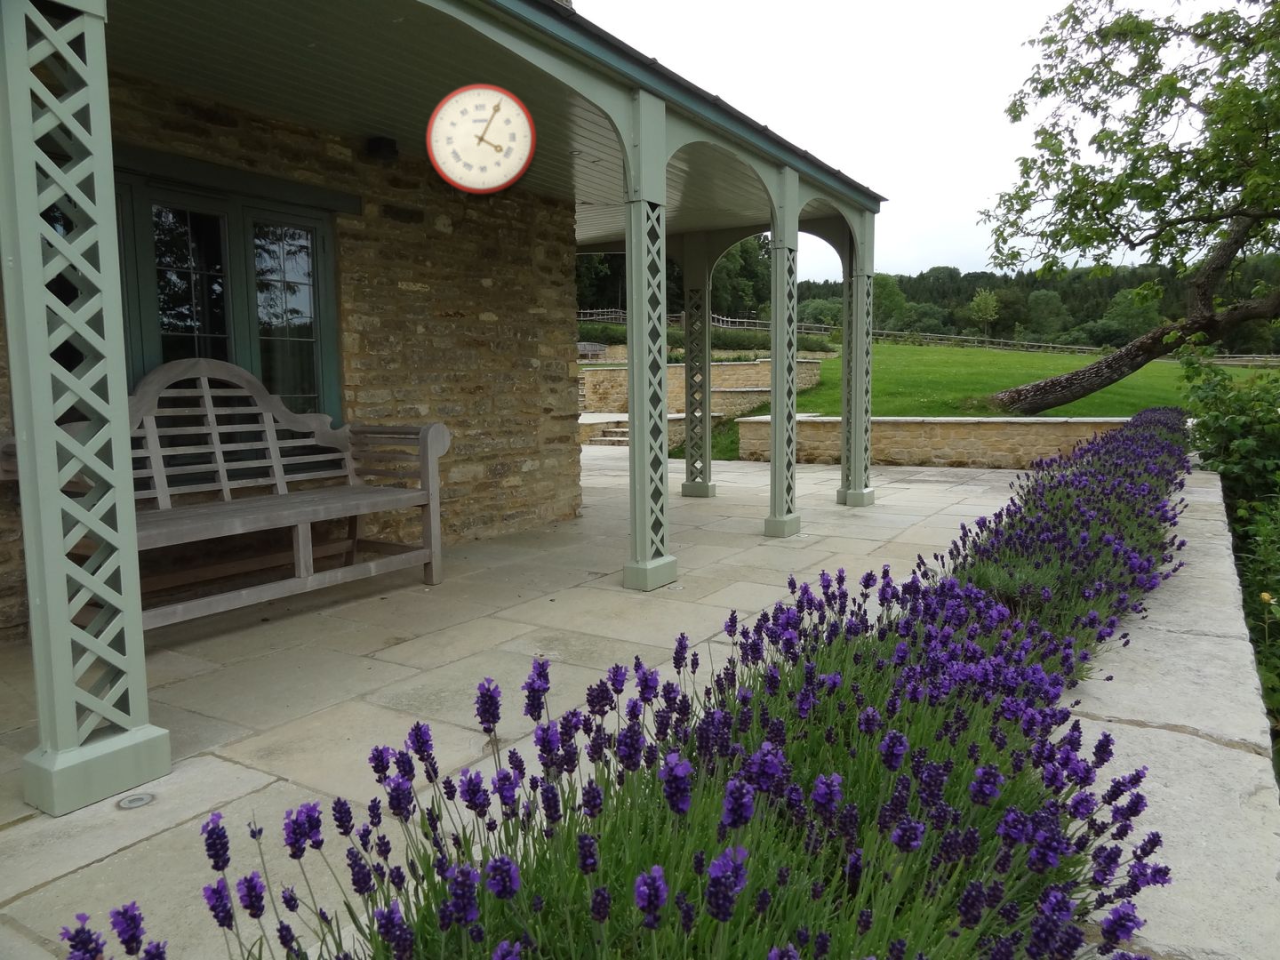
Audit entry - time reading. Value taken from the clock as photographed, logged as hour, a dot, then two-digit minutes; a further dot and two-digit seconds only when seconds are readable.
4.05
